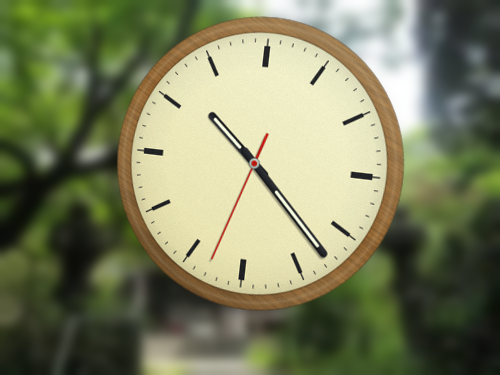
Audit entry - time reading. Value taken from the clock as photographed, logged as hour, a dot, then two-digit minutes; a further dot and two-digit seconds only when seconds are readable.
10.22.33
